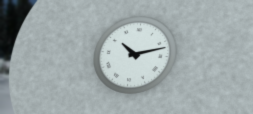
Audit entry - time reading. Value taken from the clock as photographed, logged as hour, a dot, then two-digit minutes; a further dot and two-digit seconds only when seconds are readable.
10.12
